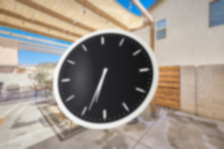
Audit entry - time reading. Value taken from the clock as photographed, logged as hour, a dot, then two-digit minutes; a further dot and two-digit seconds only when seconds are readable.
6.34
